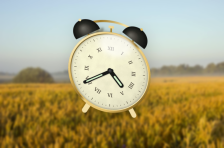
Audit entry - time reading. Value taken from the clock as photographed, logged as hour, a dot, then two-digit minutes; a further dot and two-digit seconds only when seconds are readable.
4.40
